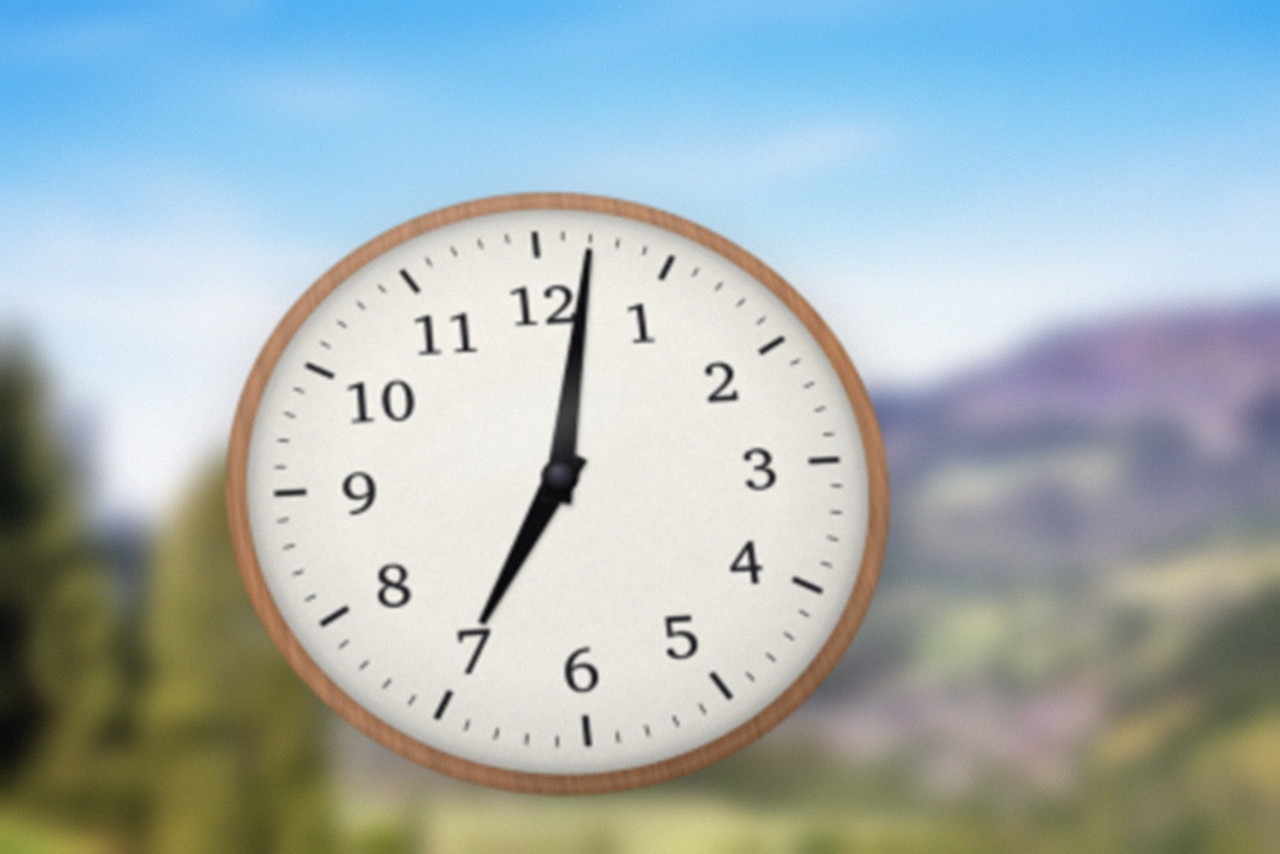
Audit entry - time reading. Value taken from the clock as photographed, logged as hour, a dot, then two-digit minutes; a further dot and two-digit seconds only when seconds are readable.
7.02
